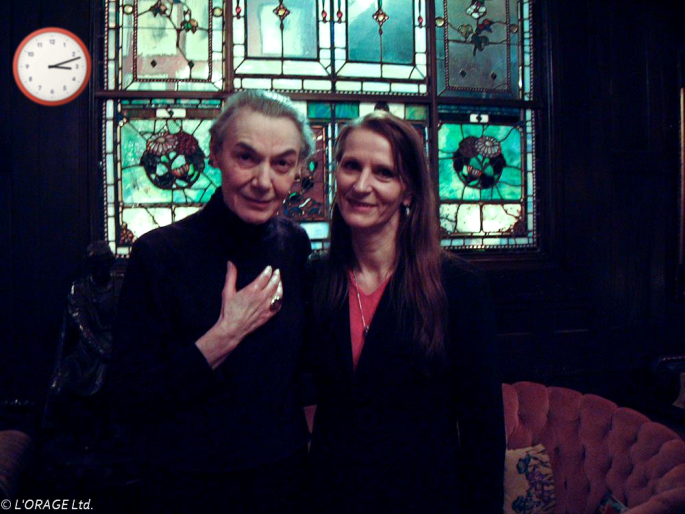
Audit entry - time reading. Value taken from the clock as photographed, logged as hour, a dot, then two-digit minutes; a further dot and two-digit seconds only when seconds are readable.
3.12
